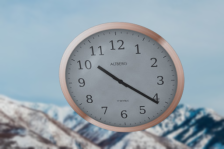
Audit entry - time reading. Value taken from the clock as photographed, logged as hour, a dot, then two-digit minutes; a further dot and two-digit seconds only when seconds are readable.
10.21
